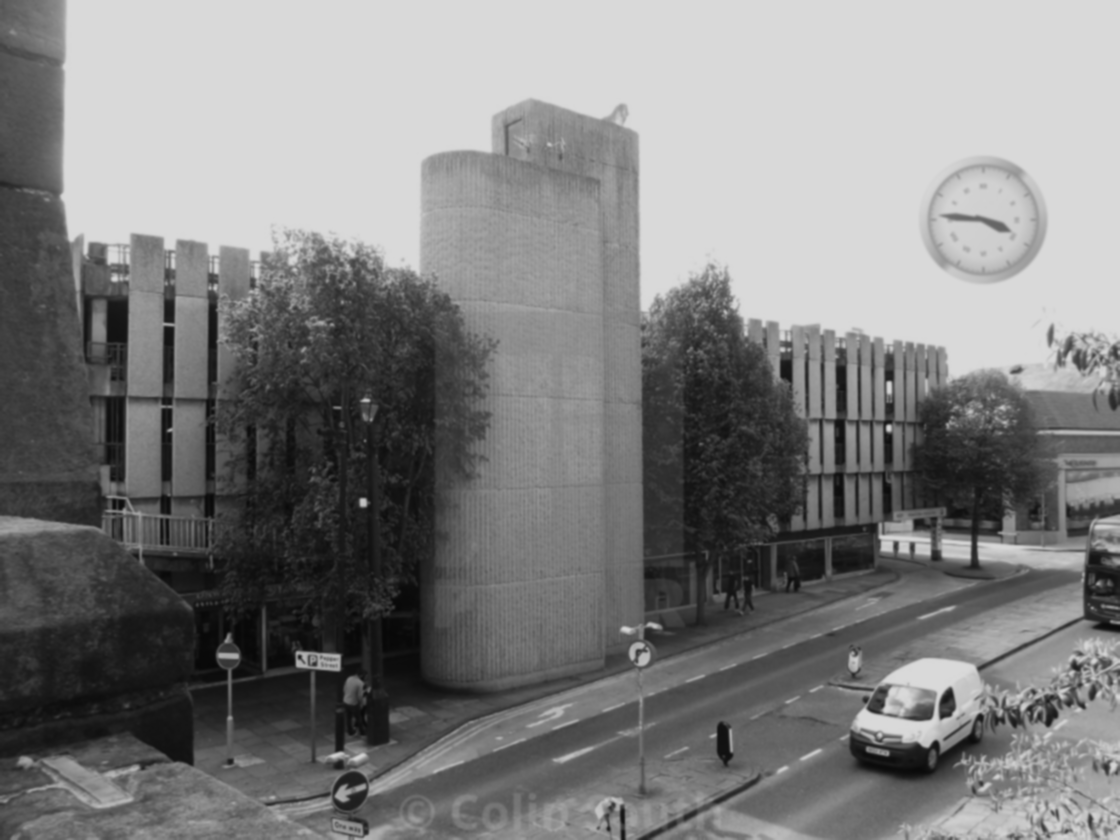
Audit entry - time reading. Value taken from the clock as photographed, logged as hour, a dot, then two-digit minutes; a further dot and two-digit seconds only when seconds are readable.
3.46
